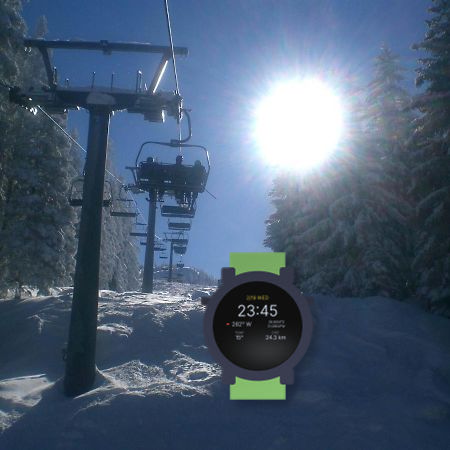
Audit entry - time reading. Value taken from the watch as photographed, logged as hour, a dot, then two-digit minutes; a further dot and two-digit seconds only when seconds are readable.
23.45
